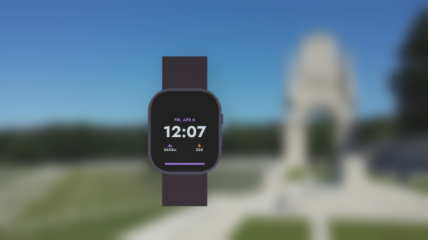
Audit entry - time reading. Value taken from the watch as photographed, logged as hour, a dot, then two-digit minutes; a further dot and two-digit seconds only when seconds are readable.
12.07
